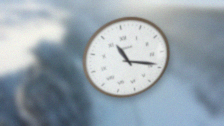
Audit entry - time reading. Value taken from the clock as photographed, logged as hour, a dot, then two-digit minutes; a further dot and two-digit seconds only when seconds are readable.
11.19
